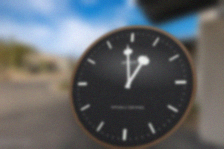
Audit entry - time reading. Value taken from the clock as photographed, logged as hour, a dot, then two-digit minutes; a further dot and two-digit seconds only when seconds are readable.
12.59
